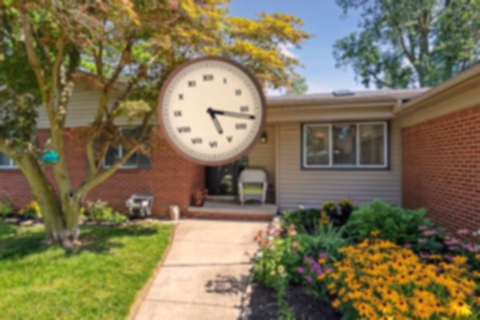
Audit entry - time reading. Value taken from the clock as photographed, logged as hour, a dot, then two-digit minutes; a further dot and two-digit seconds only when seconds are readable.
5.17
